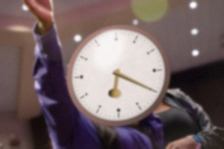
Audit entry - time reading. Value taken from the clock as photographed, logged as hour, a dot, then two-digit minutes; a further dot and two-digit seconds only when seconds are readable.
6.20
